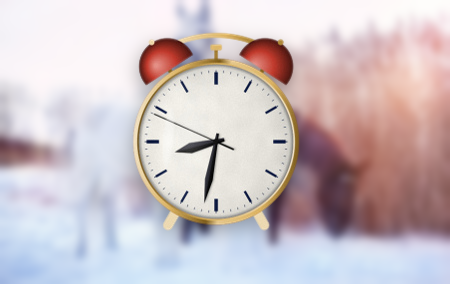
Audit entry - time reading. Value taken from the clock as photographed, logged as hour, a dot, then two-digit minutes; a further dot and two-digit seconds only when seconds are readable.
8.31.49
